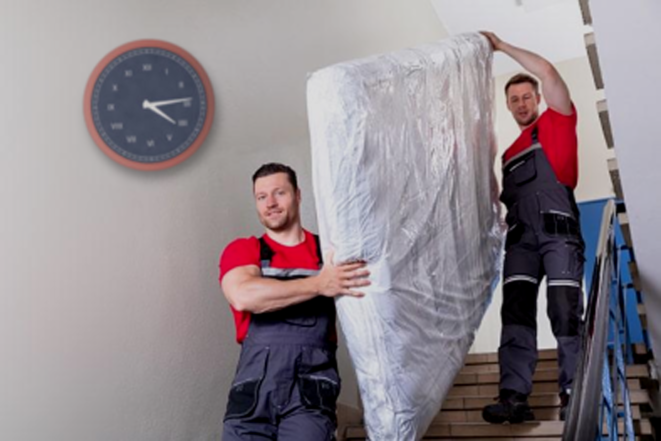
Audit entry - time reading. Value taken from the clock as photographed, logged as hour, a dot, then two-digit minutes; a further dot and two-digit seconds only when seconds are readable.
4.14
